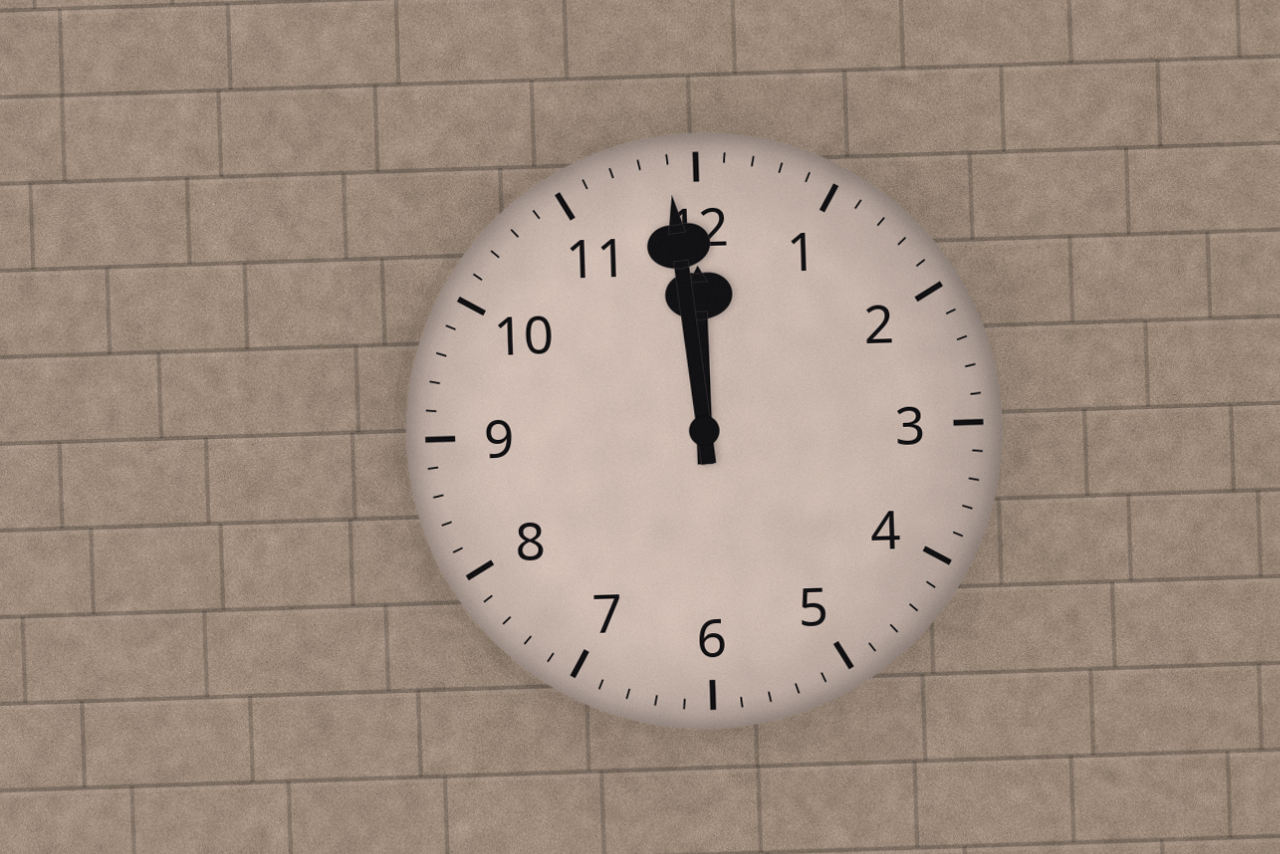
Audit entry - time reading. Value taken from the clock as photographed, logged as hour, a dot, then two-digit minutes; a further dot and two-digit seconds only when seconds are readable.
11.59
